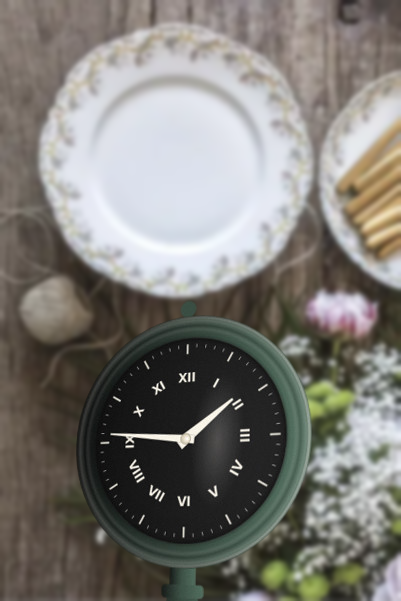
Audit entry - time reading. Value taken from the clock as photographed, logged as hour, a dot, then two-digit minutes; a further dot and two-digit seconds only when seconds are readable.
1.46
